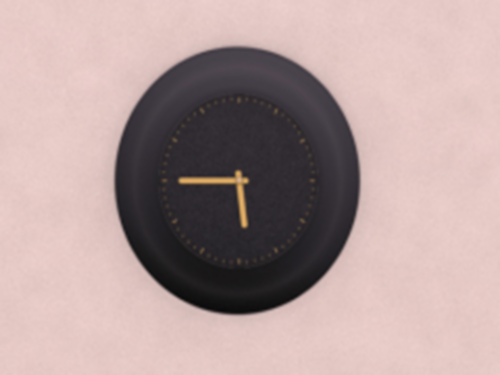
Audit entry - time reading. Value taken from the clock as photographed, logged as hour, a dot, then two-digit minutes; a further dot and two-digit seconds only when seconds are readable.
5.45
